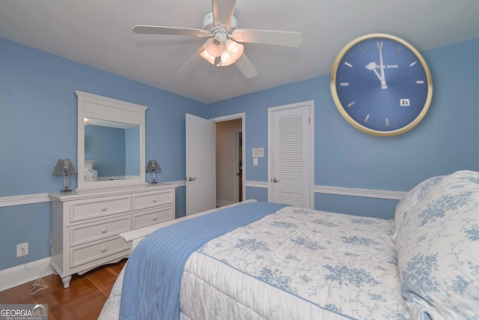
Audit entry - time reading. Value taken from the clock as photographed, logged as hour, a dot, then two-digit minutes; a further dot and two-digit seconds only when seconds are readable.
11.00
